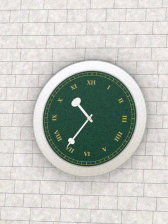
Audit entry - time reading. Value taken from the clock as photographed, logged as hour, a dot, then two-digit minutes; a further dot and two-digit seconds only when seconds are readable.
10.36
